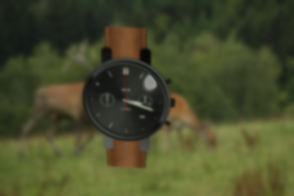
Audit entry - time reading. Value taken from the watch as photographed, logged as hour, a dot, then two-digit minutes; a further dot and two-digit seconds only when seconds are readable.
3.18
